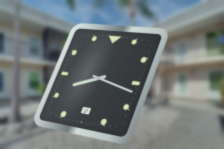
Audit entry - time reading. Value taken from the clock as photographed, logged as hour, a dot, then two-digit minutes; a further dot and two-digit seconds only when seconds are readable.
8.17
